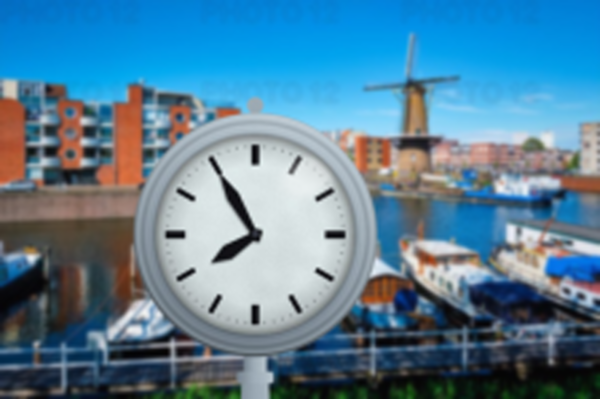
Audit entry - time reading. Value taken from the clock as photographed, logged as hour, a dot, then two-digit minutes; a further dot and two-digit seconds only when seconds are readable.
7.55
